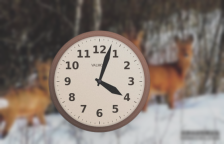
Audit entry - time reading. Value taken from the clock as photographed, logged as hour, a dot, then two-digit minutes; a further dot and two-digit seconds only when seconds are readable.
4.03
